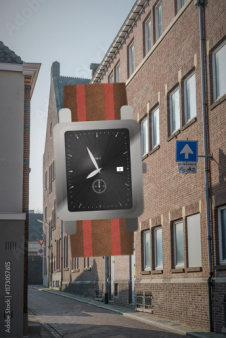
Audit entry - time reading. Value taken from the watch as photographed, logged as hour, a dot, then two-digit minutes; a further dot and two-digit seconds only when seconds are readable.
7.56
